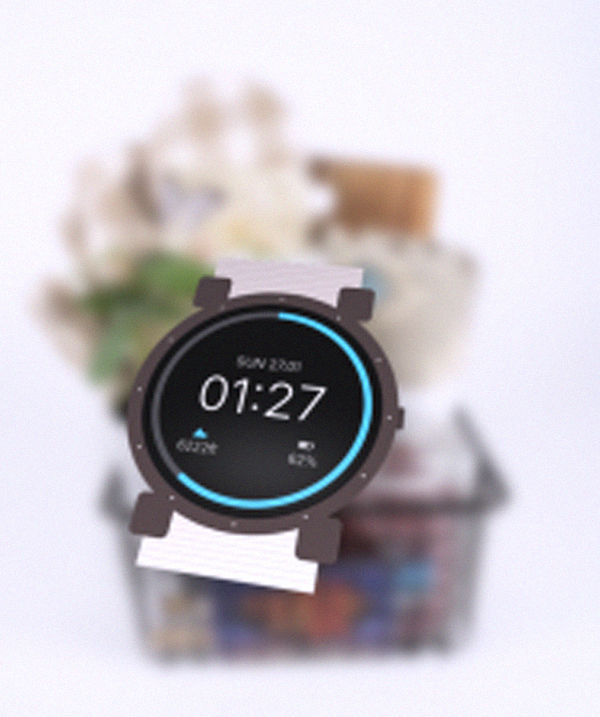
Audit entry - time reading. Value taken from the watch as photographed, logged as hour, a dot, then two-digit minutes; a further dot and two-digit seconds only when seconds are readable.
1.27
